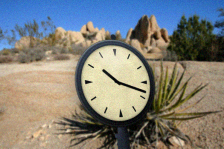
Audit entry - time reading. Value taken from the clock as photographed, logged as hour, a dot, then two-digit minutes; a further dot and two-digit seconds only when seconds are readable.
10.18
